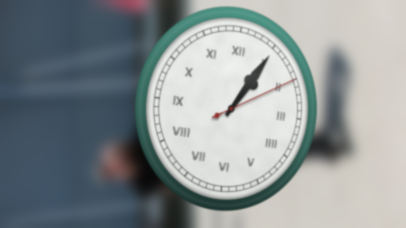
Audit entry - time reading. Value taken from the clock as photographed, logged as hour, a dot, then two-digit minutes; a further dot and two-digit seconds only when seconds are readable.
1.05.10
